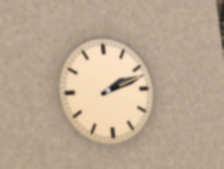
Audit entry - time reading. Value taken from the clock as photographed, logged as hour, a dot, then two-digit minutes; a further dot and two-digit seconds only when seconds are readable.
2.12
